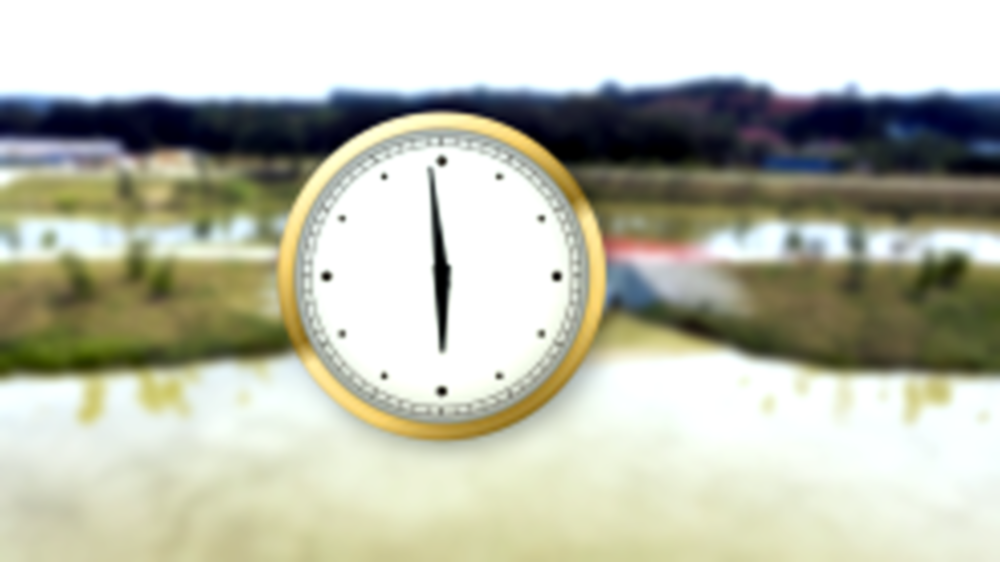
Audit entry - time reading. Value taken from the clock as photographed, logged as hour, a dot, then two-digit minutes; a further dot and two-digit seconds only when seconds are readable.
5.59
